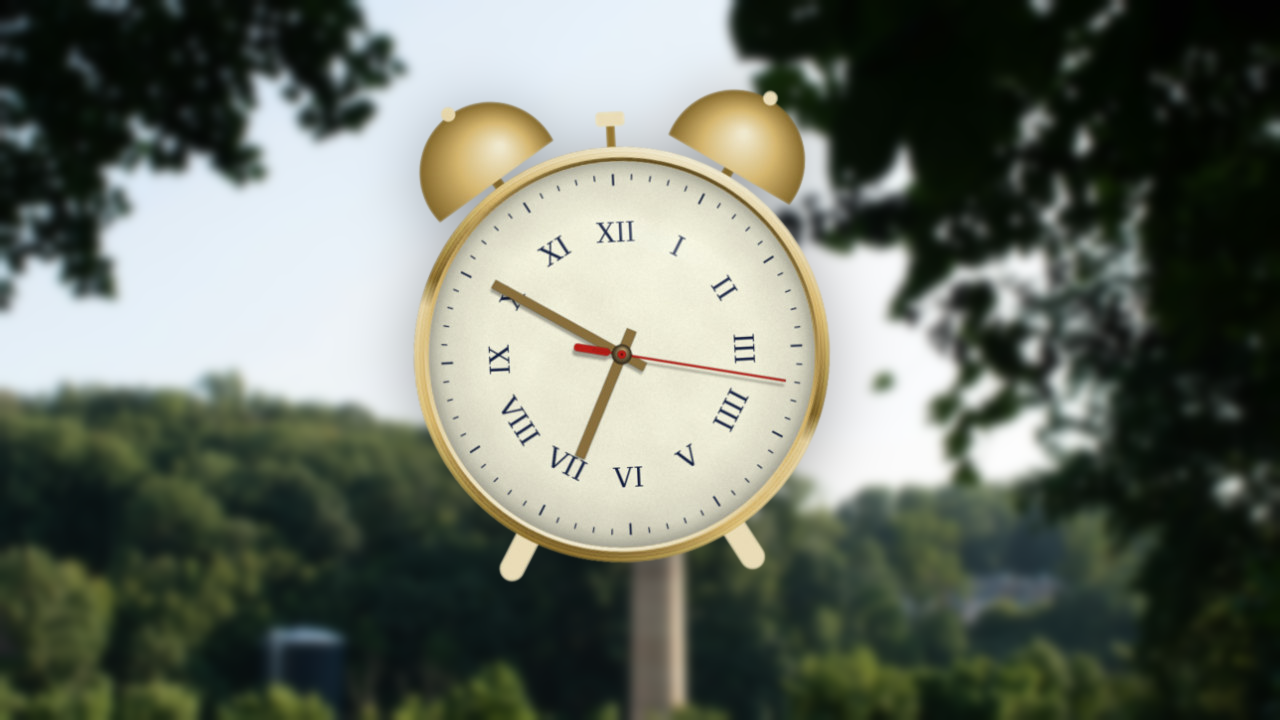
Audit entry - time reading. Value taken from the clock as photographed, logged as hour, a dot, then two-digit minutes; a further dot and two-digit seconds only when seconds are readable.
6.50.17
